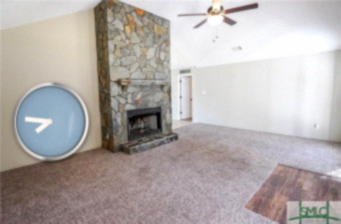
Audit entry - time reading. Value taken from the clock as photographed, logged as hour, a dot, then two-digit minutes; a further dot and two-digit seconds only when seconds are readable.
7.46
